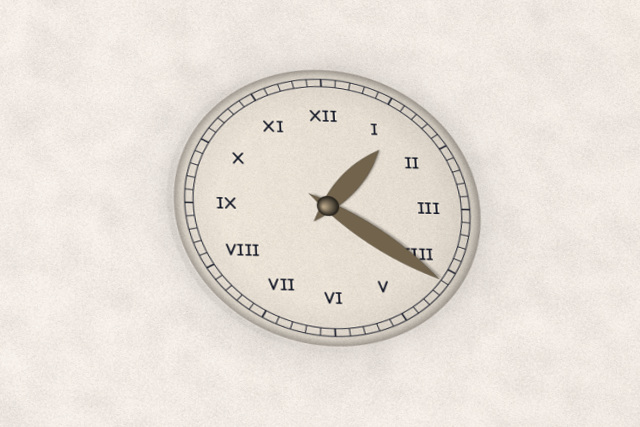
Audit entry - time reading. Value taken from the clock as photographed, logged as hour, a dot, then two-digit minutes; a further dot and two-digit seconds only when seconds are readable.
1.21
